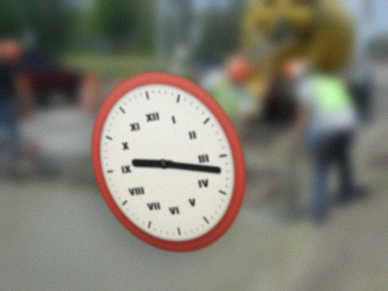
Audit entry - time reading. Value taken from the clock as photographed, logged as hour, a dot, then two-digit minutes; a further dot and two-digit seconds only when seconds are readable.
9.17
